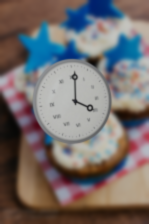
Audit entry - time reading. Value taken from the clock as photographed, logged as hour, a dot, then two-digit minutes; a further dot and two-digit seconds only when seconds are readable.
4.01
